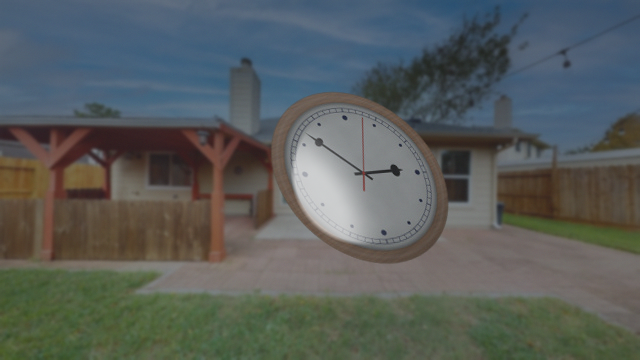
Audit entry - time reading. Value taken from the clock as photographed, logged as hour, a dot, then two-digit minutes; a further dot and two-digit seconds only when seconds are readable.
2.52.03
